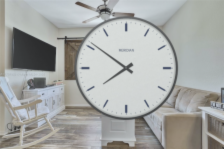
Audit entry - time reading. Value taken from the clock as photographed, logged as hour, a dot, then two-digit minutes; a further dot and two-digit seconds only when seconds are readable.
7.51
